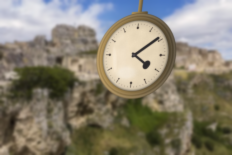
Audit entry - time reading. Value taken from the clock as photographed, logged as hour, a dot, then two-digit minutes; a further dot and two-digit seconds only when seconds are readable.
4.09
